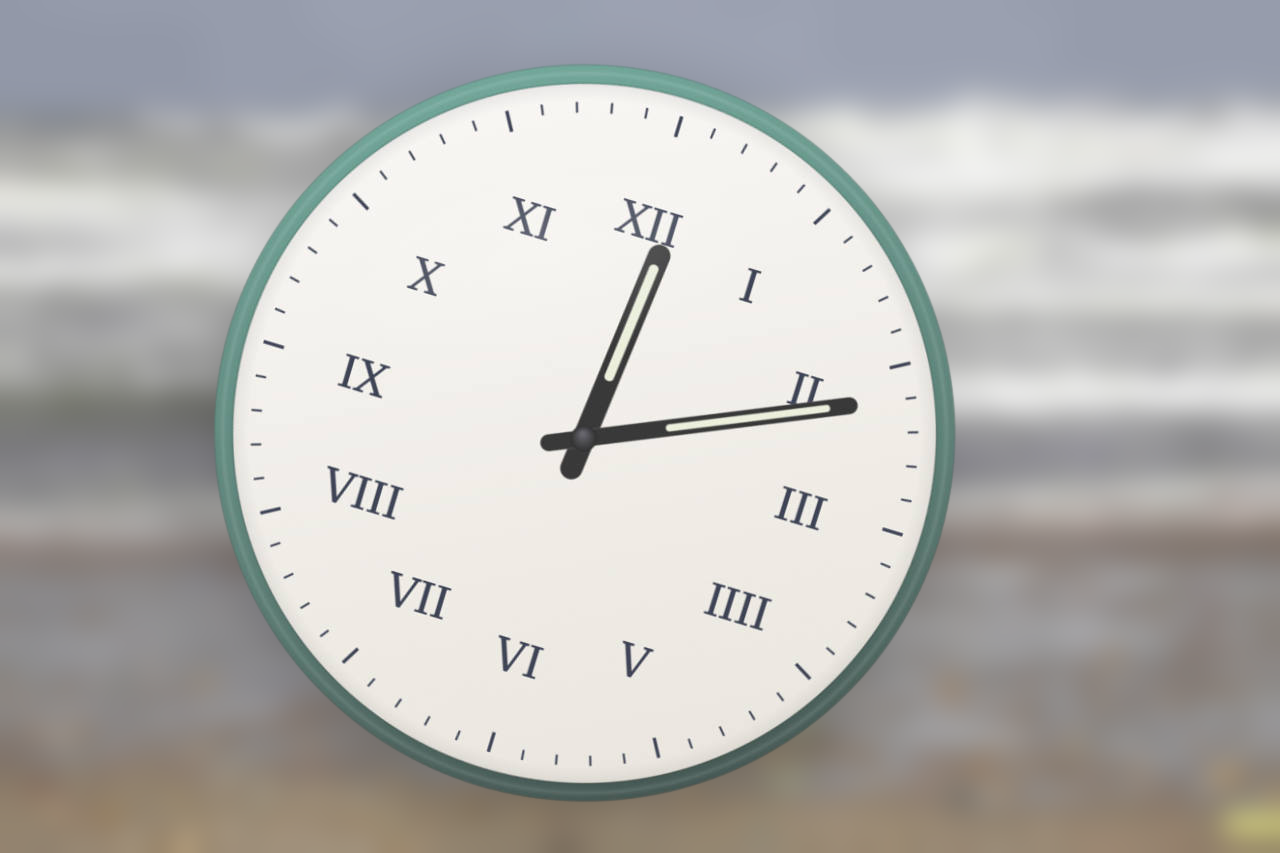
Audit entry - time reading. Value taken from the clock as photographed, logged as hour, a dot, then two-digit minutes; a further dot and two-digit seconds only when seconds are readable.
12.11
